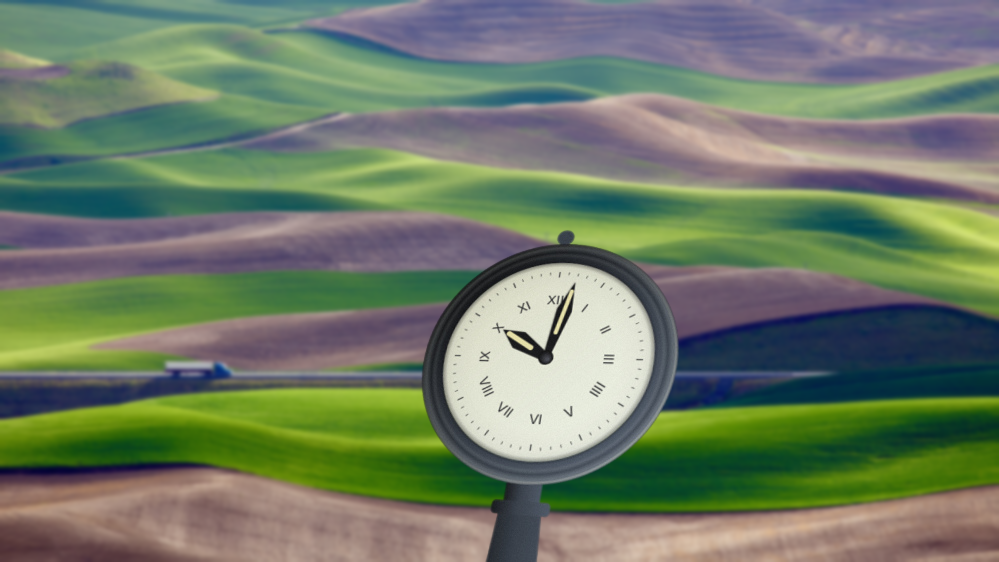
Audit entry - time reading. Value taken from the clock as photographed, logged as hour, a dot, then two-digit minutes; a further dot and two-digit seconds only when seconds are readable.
10.02
